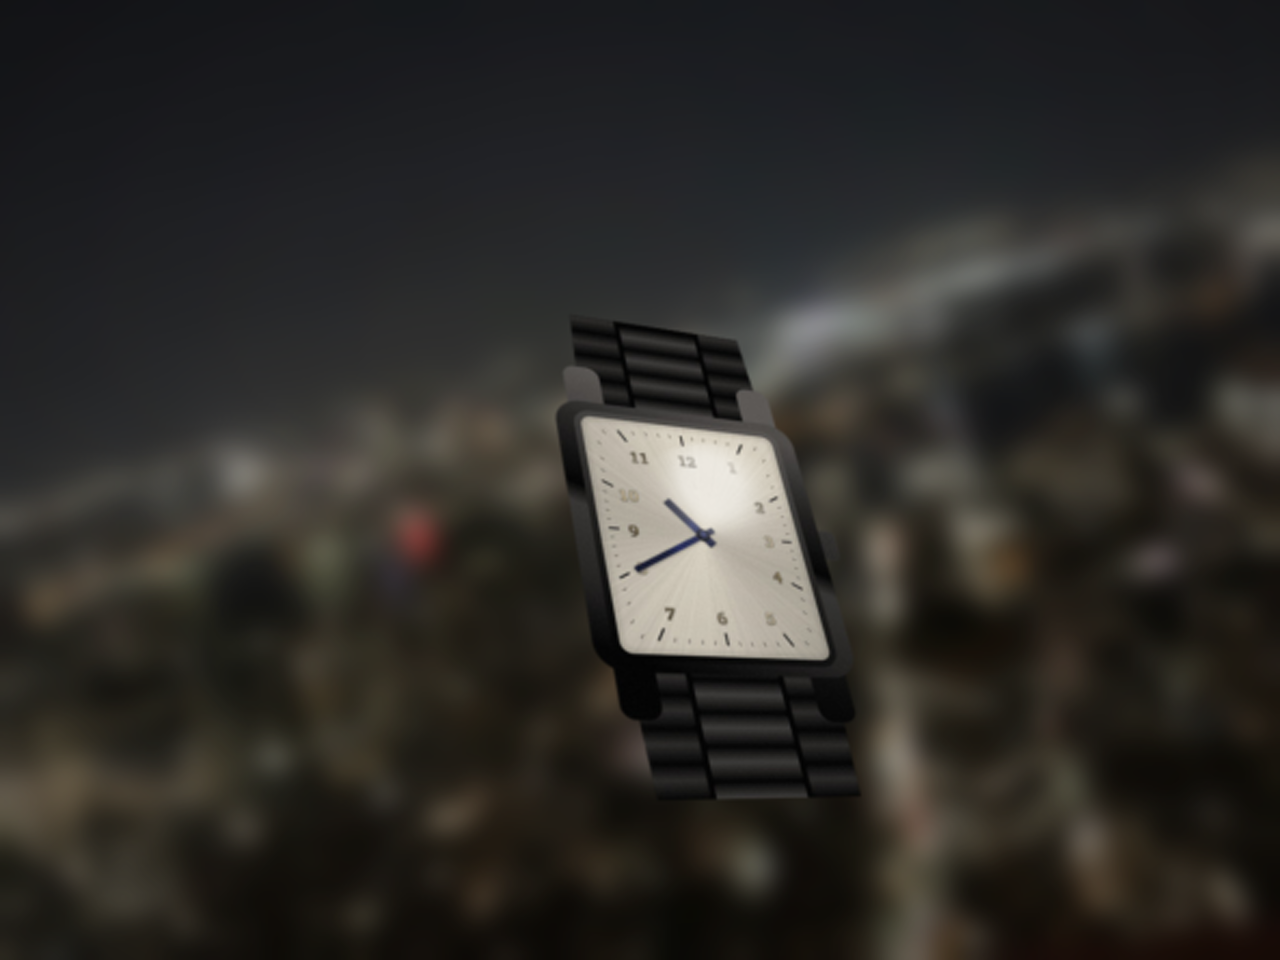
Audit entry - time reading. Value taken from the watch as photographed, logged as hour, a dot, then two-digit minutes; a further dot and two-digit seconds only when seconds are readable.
10.40
